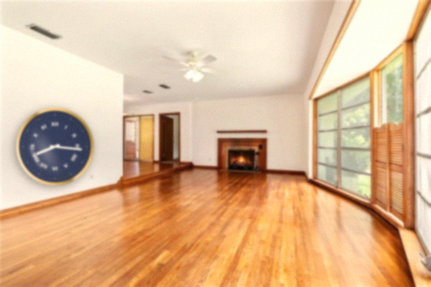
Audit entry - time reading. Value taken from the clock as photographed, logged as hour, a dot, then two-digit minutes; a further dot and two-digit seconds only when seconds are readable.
8.16
